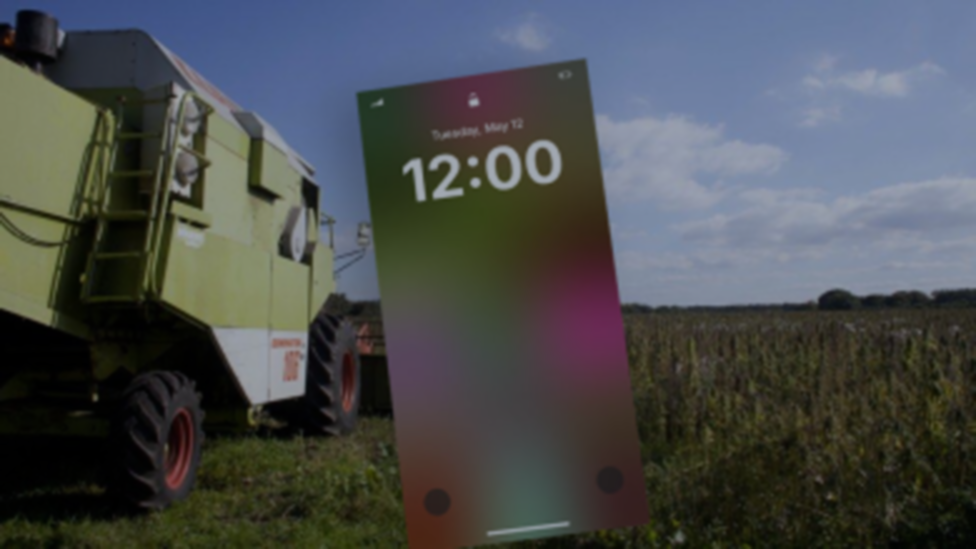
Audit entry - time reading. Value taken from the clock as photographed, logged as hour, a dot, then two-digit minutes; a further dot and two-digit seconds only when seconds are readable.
12.00
